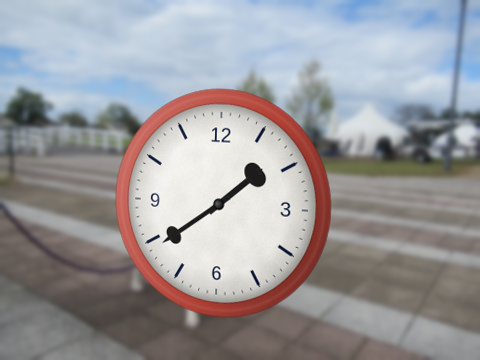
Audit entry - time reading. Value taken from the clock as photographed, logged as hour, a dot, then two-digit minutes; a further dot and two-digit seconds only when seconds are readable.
1.39
